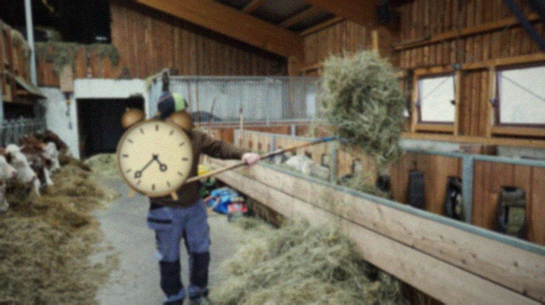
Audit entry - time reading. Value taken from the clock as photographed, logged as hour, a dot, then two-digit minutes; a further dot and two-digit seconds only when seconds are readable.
4.37
